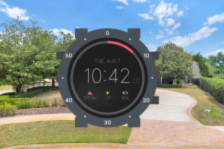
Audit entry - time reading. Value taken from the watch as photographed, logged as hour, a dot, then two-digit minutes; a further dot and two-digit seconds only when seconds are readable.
10.42
